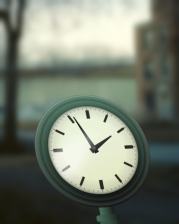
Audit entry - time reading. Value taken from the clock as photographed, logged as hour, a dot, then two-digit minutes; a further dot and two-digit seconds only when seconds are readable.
1.56
